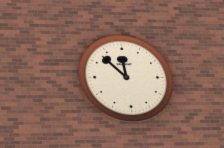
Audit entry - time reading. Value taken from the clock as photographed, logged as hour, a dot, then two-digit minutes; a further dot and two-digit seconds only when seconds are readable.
11.53
